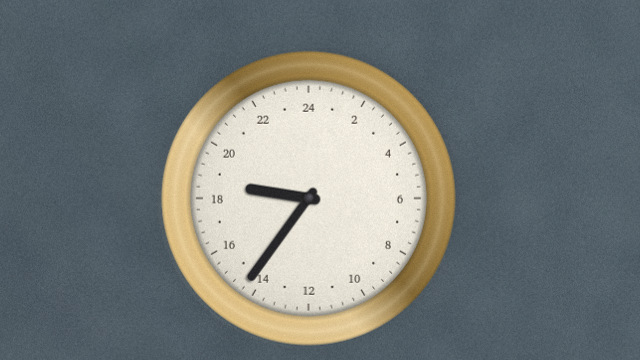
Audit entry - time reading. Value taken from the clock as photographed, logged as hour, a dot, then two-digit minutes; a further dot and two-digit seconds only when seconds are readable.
18.36
